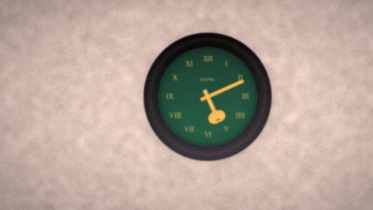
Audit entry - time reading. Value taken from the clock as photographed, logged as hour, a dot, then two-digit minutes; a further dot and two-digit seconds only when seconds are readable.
5.11
